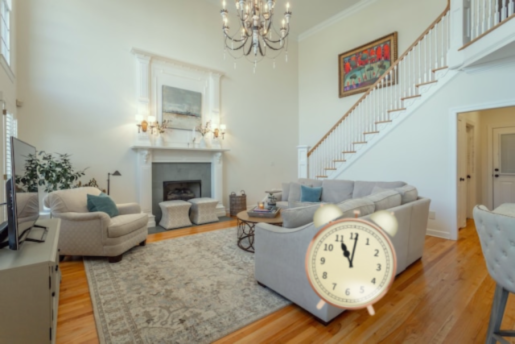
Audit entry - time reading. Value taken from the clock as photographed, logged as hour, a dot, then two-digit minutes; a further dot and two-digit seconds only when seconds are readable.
11.01
